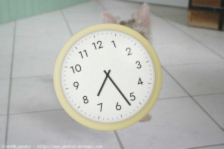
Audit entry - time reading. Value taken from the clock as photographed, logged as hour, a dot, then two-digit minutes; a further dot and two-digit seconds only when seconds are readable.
7.27
